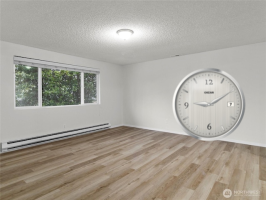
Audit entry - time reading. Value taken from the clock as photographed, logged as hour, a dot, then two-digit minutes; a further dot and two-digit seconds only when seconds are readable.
9.10
